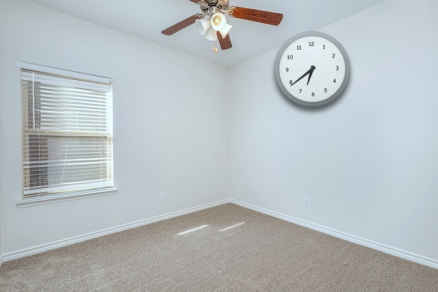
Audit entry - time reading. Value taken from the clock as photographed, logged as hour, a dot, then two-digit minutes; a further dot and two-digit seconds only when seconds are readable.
6.39
